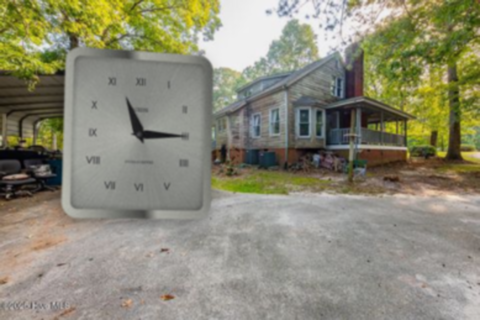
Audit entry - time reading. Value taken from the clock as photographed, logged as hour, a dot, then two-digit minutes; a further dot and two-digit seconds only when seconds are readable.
11.15
